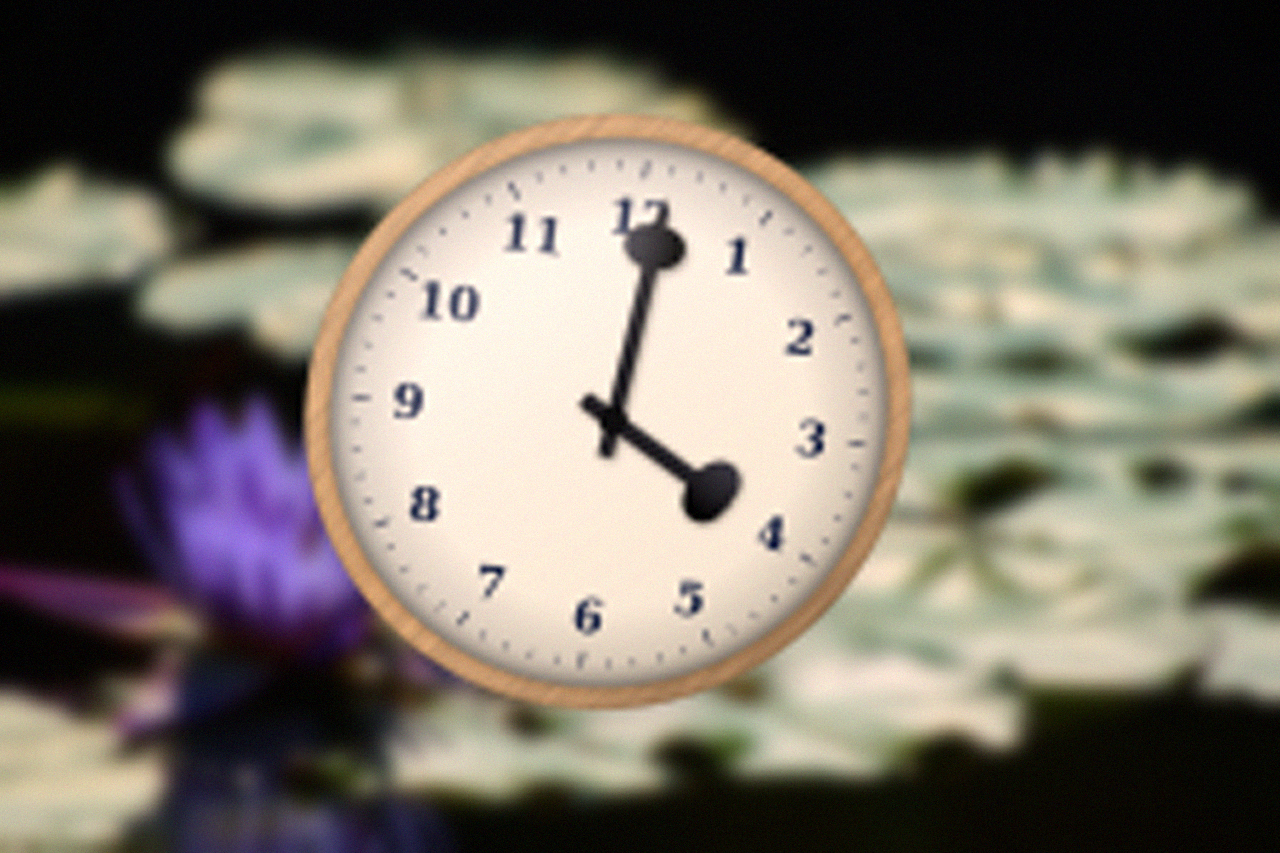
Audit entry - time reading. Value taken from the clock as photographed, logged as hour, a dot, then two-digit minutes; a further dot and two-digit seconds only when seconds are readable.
4.01
